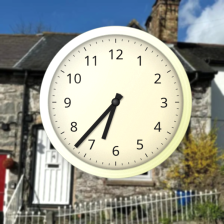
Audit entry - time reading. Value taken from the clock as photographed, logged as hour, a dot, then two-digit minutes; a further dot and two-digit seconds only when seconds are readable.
6.37
